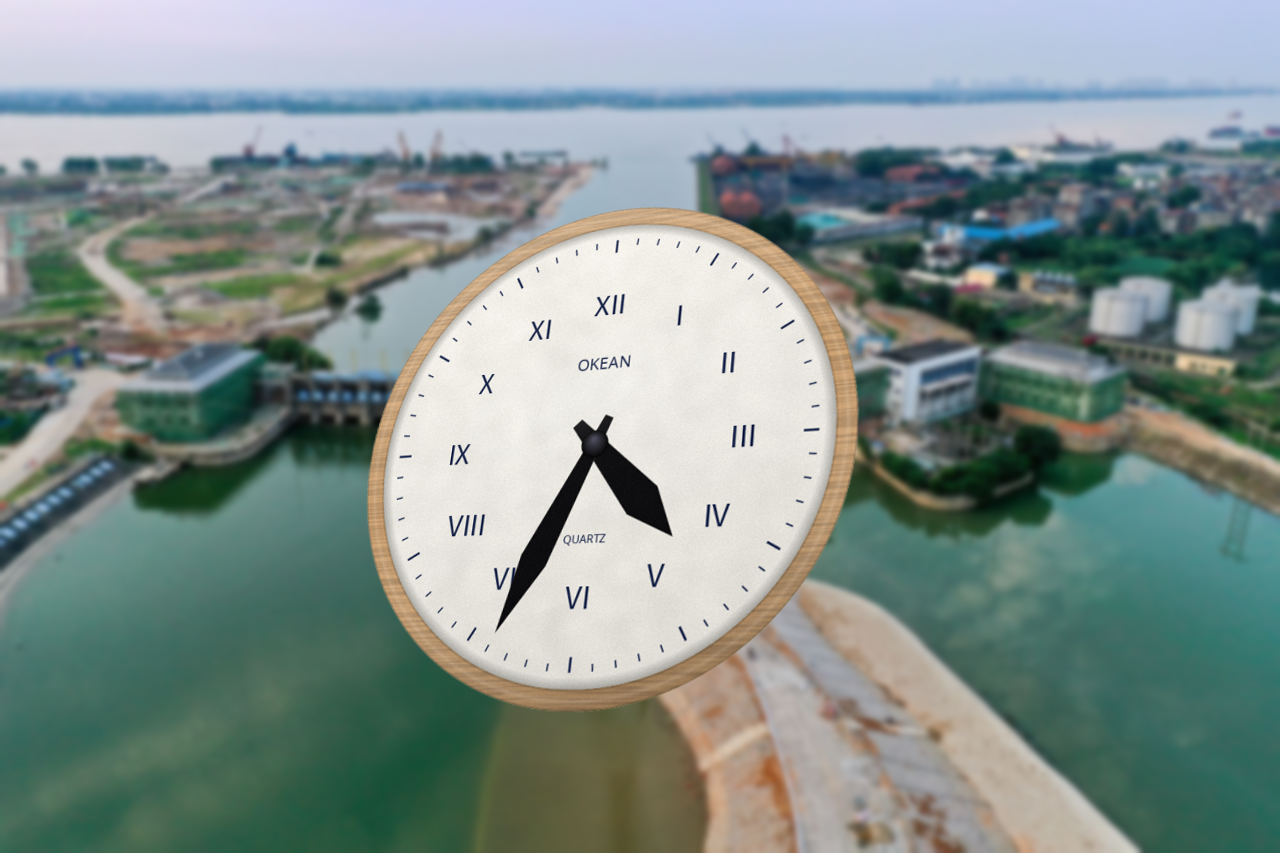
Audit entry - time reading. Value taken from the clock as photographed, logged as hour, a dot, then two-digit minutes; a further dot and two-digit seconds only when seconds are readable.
4.34
